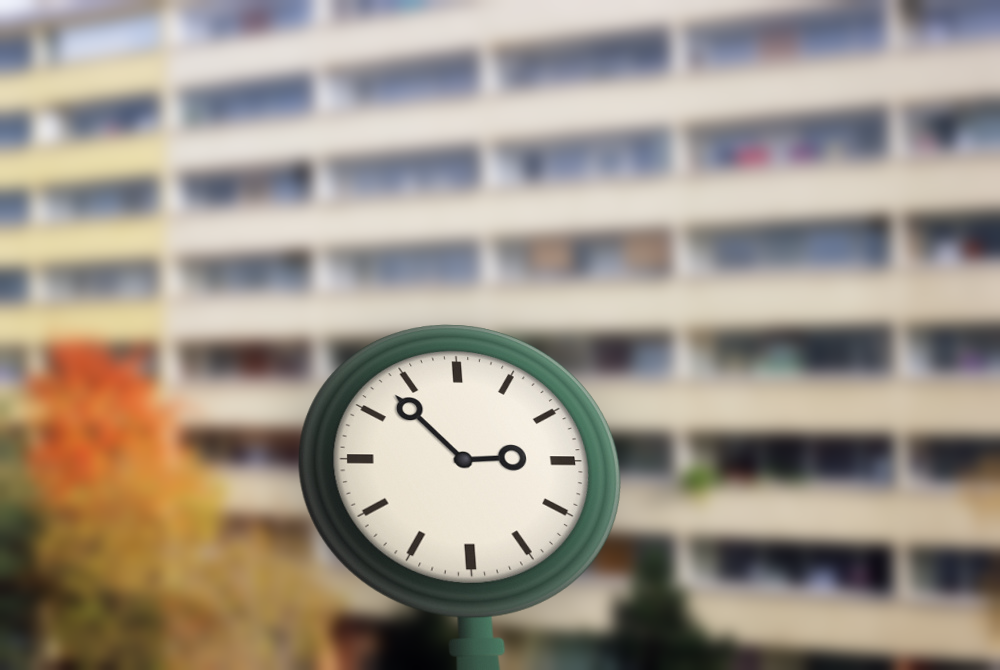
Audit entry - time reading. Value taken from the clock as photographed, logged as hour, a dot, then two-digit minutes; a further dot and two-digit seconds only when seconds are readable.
2.53
